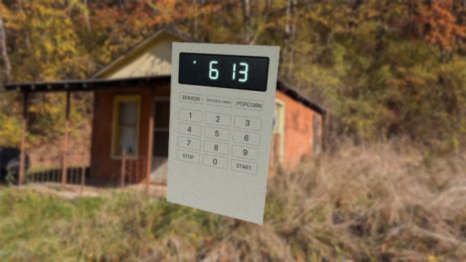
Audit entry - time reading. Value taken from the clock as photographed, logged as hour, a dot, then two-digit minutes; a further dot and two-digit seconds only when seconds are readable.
6.13
